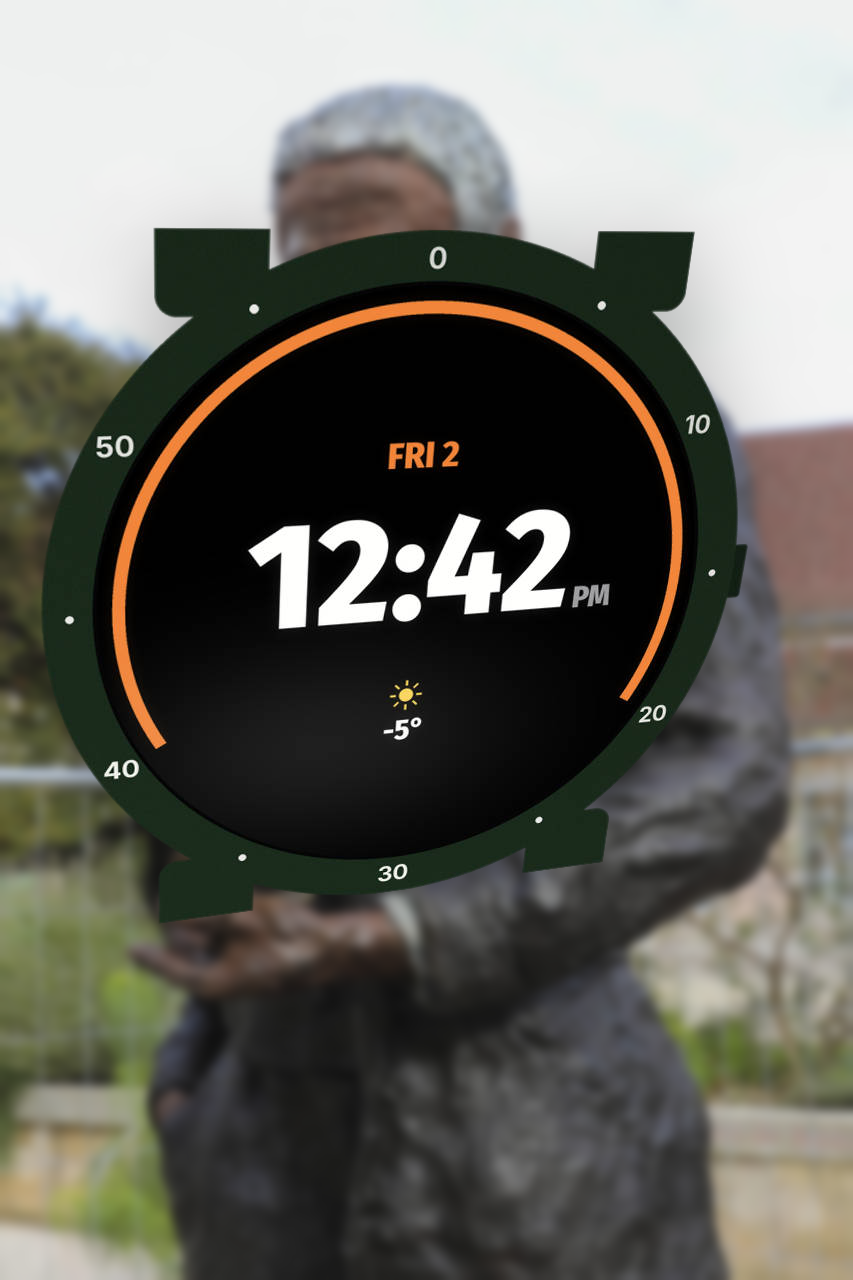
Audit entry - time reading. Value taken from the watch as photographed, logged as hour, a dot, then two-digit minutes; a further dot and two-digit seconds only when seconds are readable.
12.42
